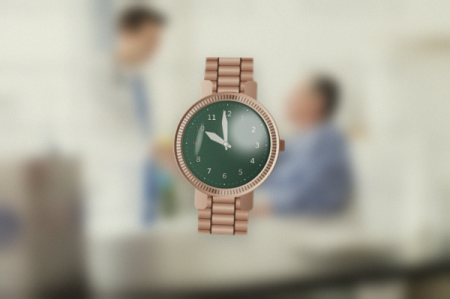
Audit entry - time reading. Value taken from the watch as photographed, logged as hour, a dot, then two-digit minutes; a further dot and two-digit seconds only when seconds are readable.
9.59
